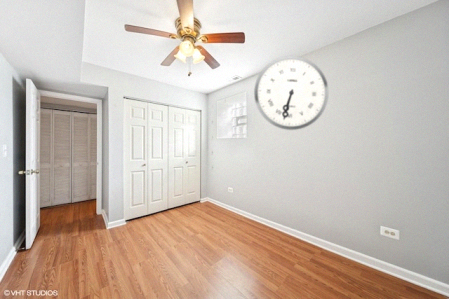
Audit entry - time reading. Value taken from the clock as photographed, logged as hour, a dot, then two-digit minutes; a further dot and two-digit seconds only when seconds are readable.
6.32
